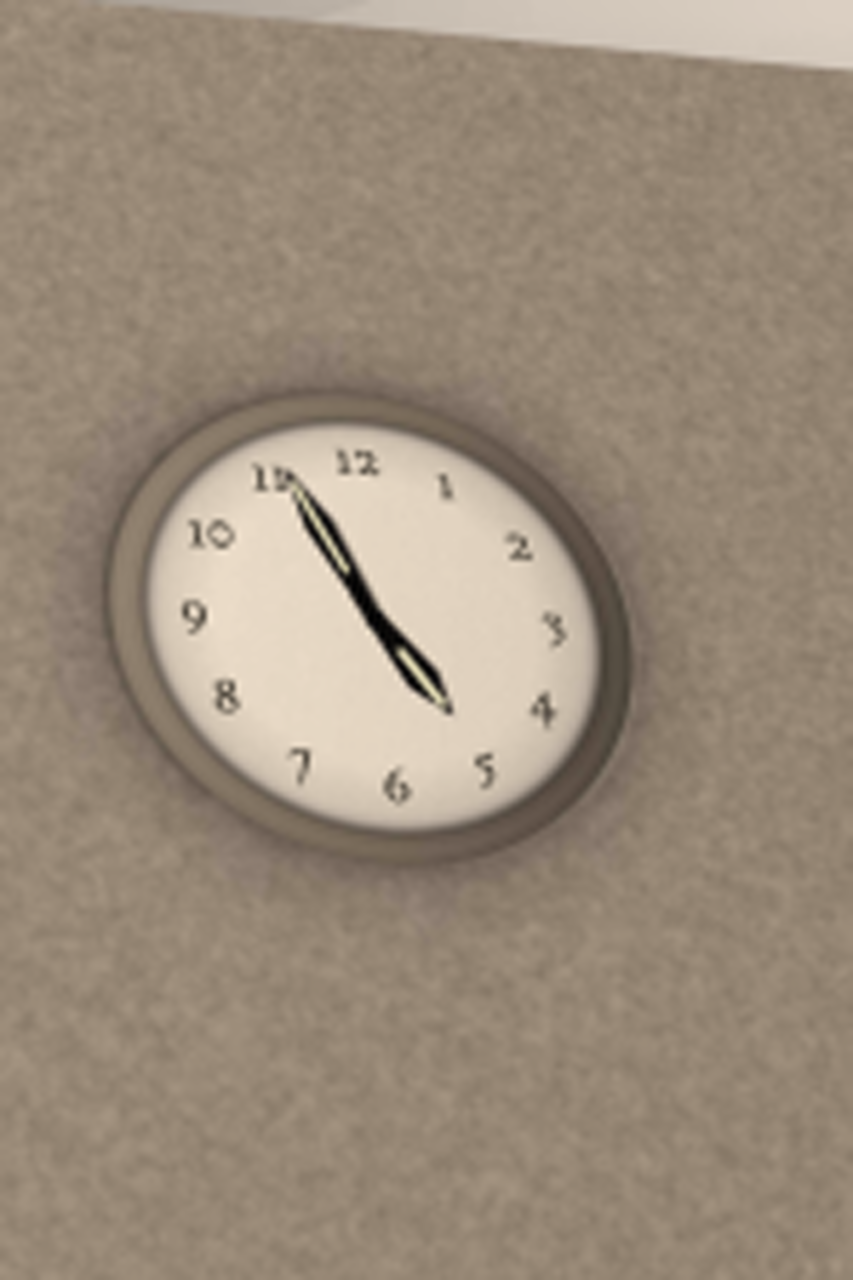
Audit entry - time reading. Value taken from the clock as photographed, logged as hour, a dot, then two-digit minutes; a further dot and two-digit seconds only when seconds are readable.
4.56
